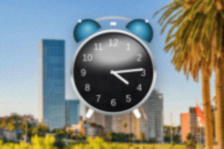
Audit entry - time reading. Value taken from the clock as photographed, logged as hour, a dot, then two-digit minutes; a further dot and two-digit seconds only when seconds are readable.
4.14
